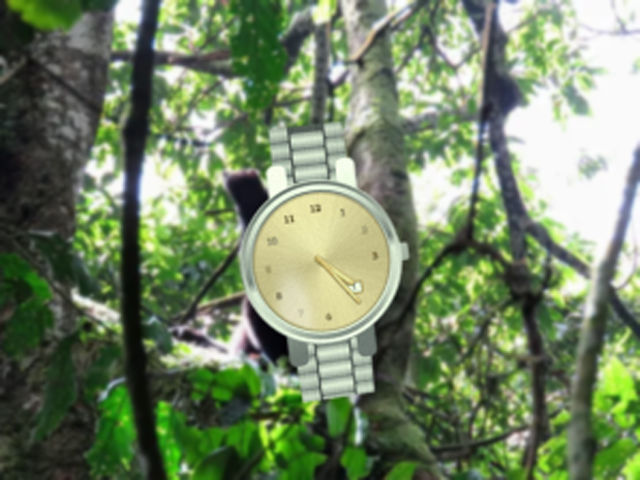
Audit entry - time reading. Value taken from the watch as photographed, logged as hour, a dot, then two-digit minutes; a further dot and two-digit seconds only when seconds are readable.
4.24
